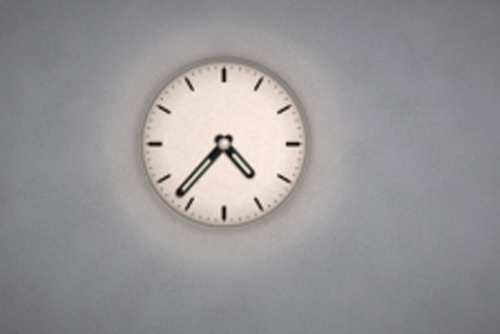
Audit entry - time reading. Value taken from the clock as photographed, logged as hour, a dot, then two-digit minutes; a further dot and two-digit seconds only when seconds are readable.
4.37
